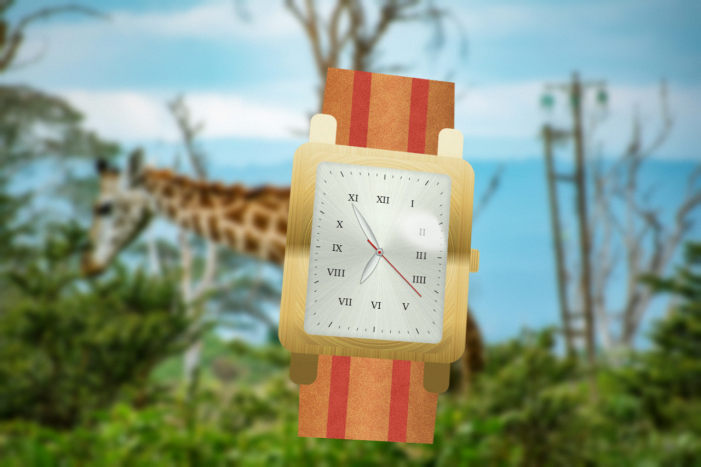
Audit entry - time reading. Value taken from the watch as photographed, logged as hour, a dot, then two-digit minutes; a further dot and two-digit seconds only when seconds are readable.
6.54.22
